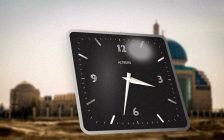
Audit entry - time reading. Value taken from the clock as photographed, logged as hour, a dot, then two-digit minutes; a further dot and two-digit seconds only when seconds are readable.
3.33
